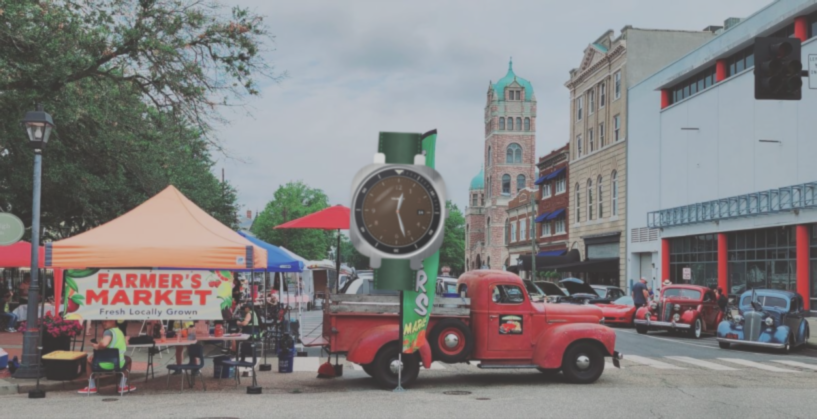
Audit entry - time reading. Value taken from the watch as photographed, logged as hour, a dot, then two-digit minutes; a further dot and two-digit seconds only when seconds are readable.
12.27
